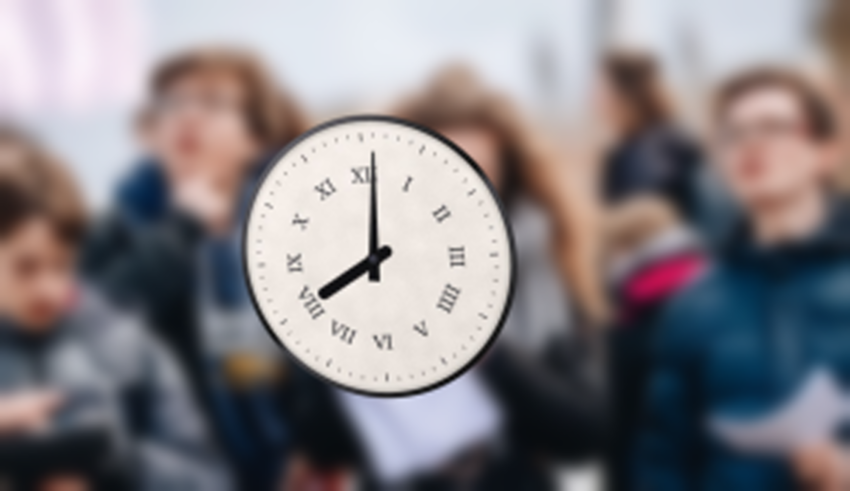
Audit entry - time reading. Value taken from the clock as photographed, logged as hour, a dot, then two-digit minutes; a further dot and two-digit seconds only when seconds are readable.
8.01
